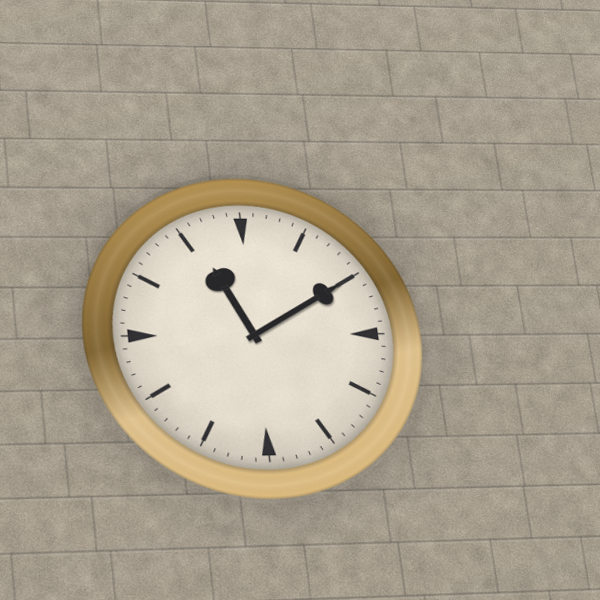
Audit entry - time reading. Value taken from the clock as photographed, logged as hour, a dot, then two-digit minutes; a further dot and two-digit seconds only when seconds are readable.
11.10
